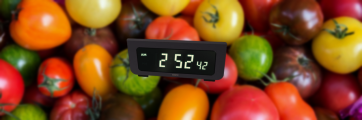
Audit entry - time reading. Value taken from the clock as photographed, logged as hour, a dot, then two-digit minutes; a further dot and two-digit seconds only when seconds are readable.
2.52.42
